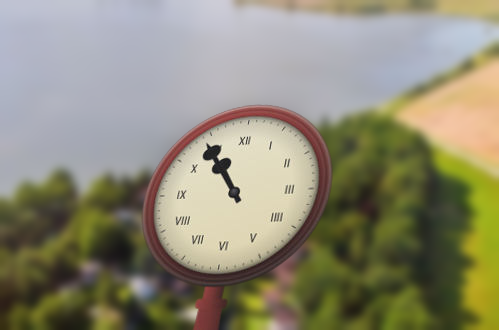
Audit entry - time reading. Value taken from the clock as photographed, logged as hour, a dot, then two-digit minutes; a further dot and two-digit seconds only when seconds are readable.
10.54
